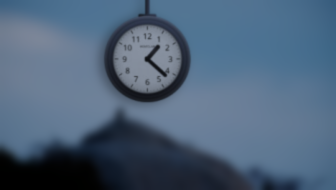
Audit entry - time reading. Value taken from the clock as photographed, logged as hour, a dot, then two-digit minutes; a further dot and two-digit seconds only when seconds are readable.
1.22
